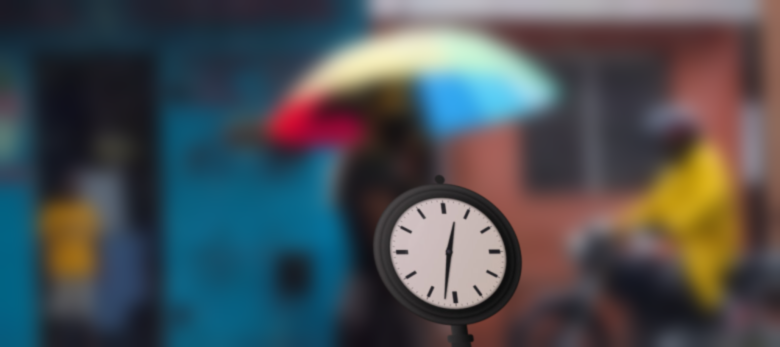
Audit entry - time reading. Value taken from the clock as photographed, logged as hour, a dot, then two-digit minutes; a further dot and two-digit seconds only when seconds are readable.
12.32
